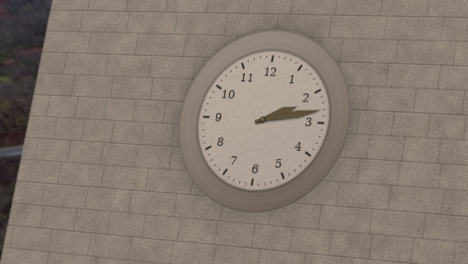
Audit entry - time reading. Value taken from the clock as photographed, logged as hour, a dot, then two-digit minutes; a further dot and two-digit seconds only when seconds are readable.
2.13
